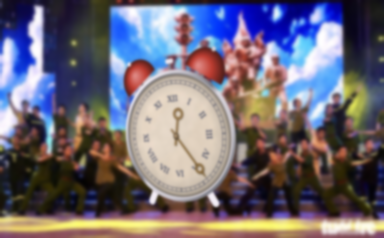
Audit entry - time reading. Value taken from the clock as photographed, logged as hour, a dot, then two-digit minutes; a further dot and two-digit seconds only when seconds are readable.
12.24
